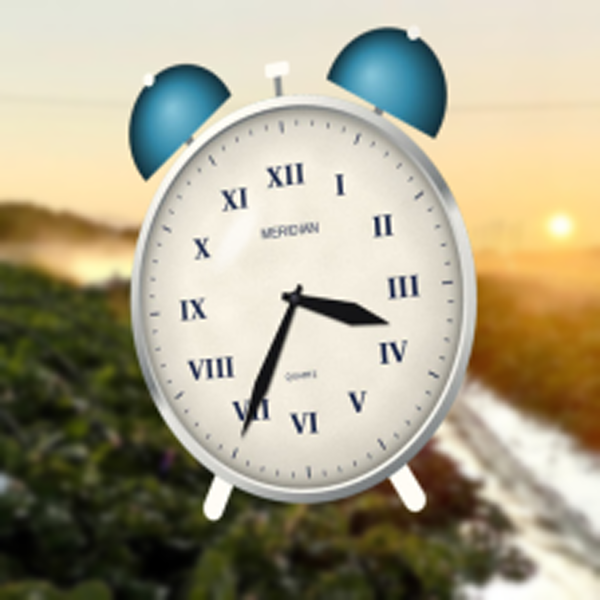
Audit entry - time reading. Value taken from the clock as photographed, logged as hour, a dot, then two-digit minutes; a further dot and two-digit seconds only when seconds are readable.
3.35
